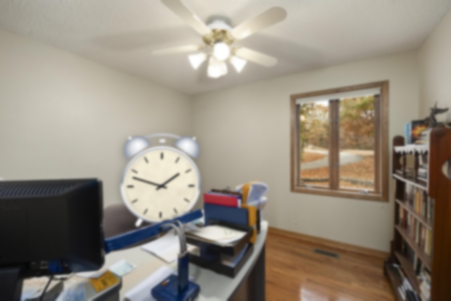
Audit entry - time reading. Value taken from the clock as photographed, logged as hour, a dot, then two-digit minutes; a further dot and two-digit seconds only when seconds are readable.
1.48
